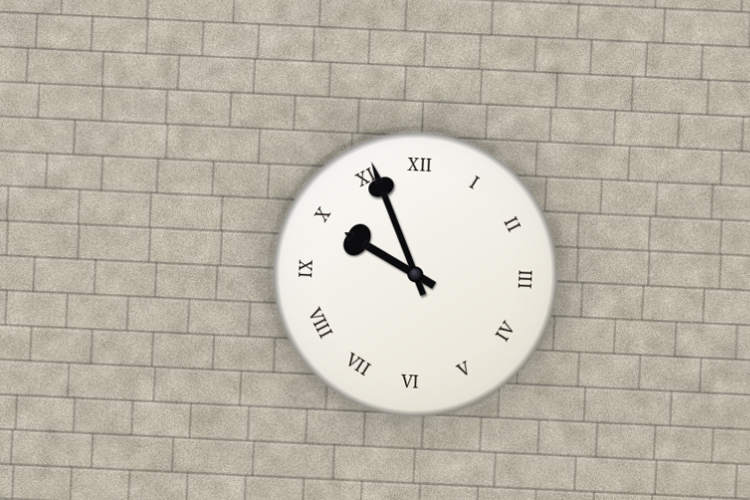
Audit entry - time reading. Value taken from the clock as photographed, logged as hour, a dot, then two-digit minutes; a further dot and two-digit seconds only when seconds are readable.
9.56
